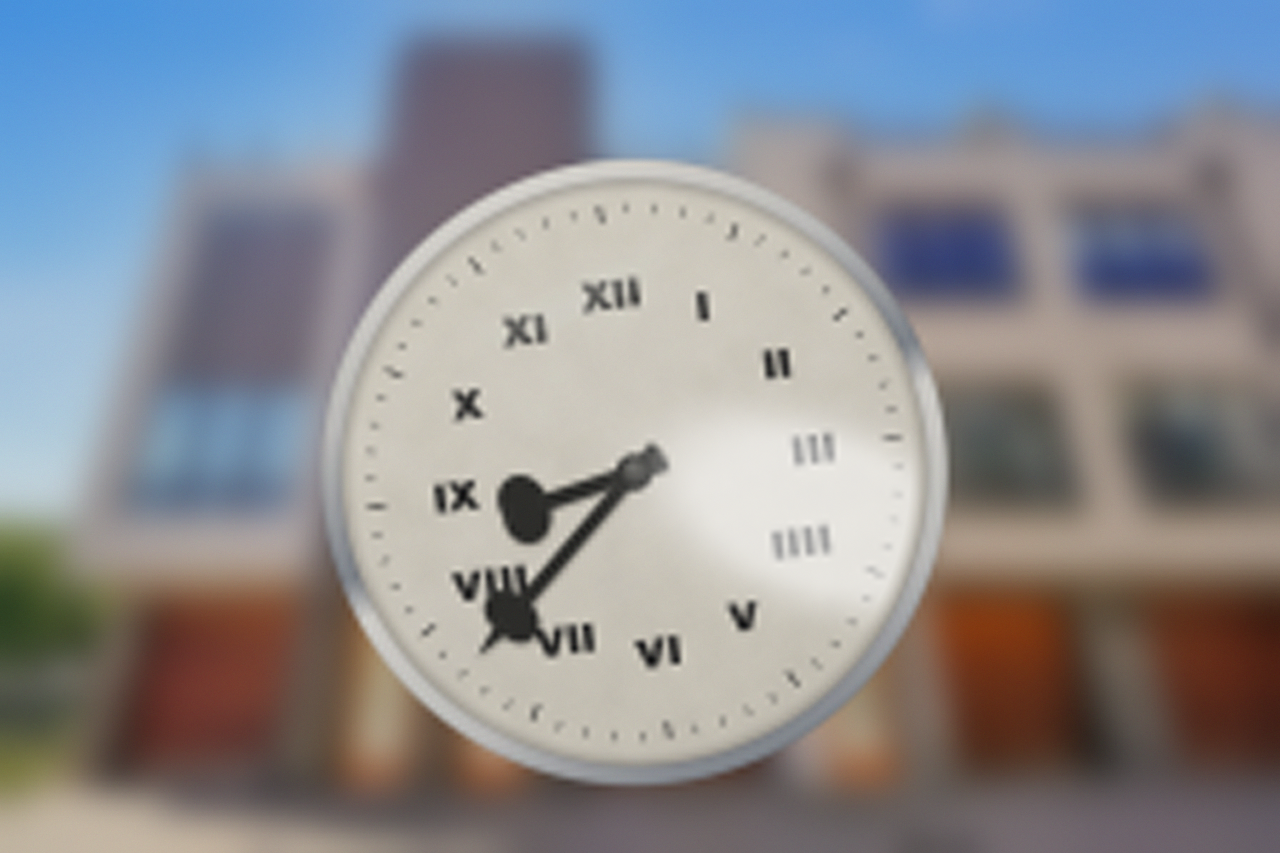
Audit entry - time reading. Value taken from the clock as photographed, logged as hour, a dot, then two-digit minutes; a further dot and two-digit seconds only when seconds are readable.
8.38
